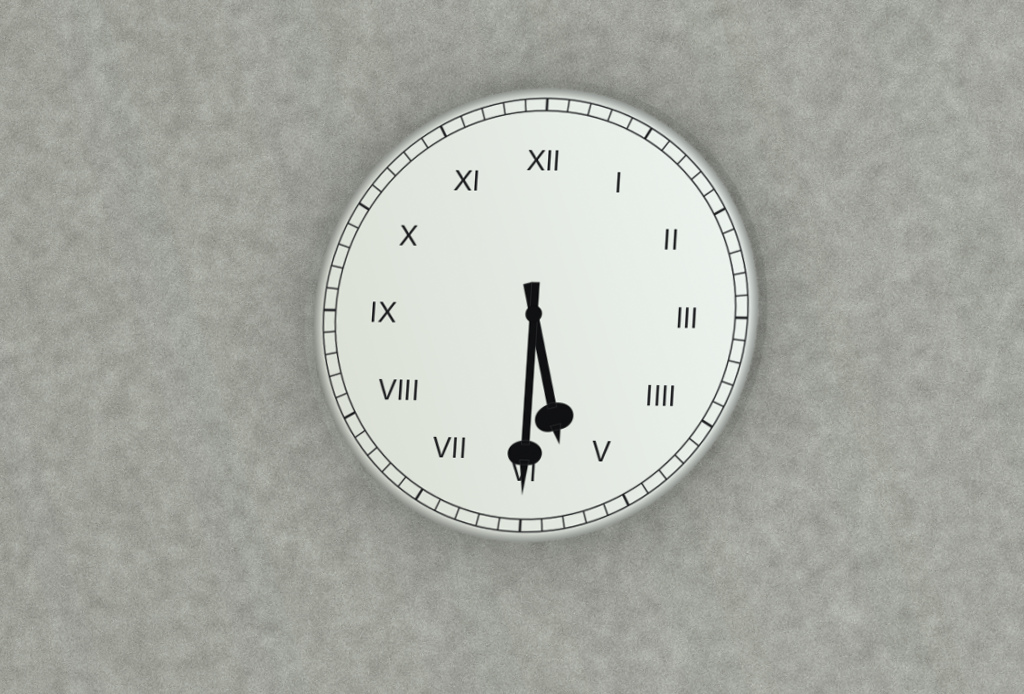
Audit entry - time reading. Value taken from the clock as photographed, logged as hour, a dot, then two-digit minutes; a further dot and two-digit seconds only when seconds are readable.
5.30
